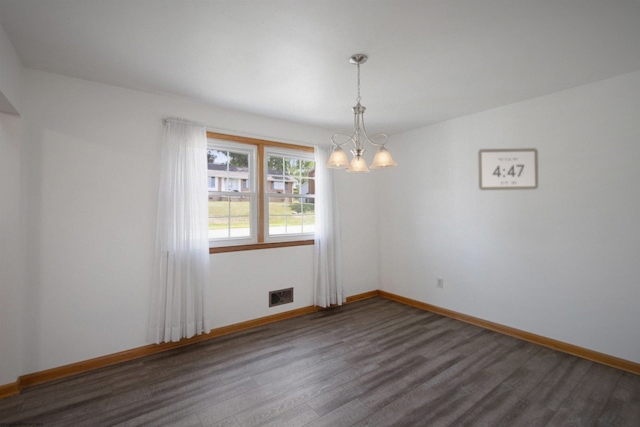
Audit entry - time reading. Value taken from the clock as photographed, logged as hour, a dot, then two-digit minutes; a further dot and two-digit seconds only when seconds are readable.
4.47
